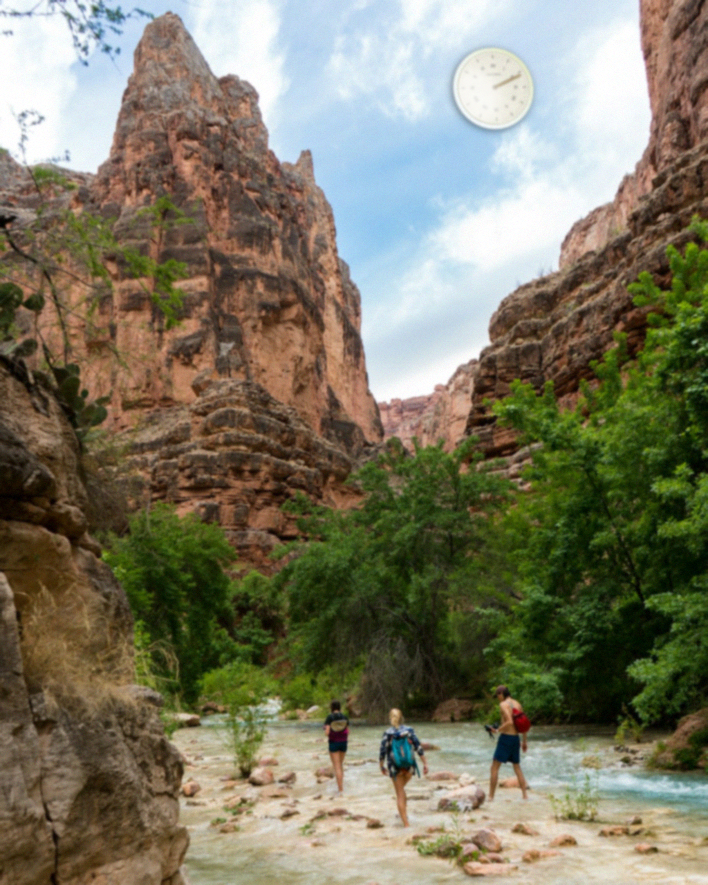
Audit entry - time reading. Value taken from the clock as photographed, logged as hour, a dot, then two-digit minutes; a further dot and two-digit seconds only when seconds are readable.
2.11
